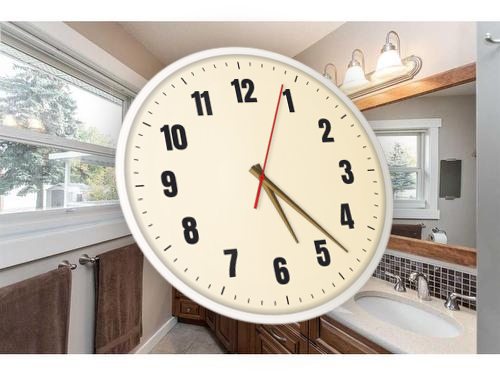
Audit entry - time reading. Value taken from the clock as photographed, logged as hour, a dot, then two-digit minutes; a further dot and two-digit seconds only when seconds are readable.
5.23.04
